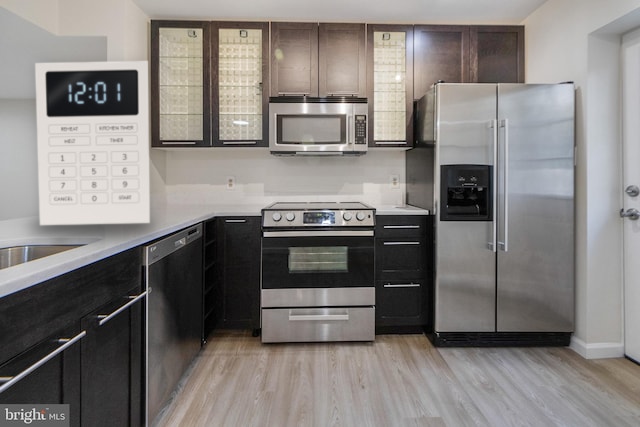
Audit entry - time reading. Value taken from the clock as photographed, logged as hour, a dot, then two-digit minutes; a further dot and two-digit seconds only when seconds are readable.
12.01
